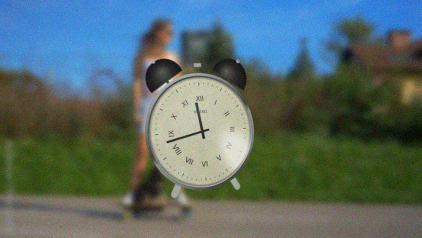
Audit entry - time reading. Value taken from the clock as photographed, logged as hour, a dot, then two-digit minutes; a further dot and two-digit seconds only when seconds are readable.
11.43
